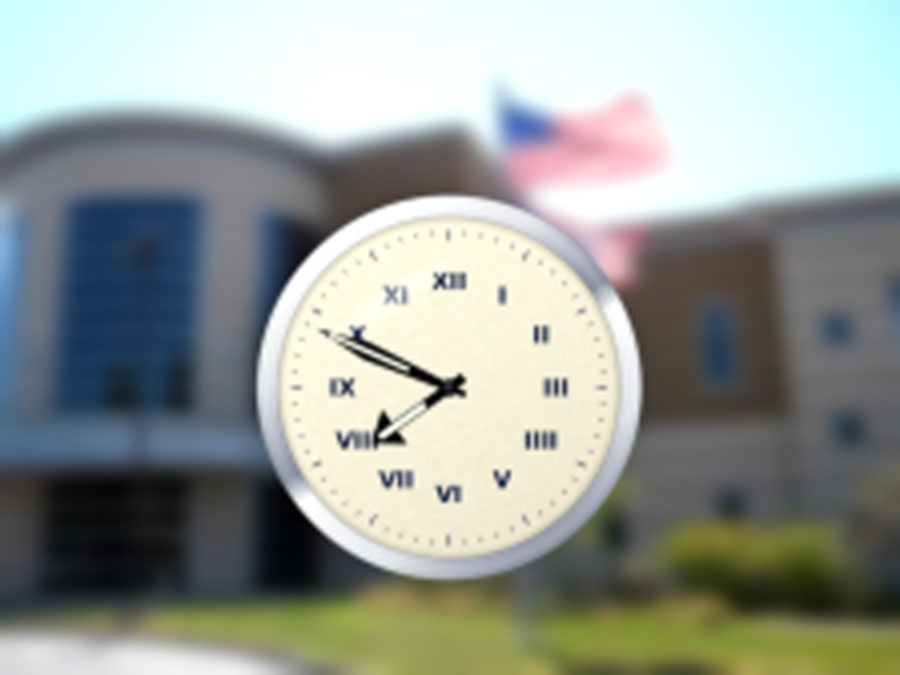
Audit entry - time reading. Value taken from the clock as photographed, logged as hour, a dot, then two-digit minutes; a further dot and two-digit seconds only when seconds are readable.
7.49
